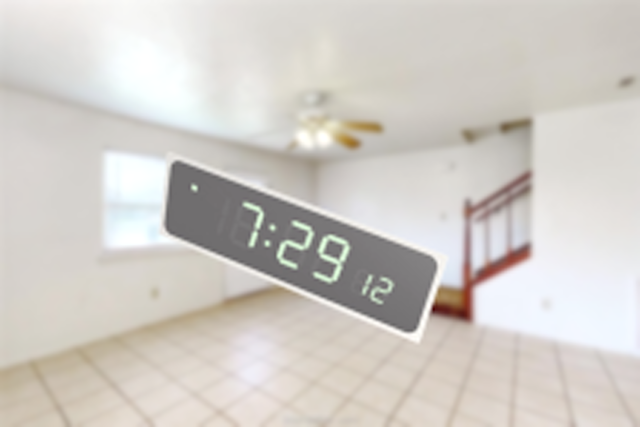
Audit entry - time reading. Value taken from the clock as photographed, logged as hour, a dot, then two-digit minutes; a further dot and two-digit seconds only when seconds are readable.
7.29.12
